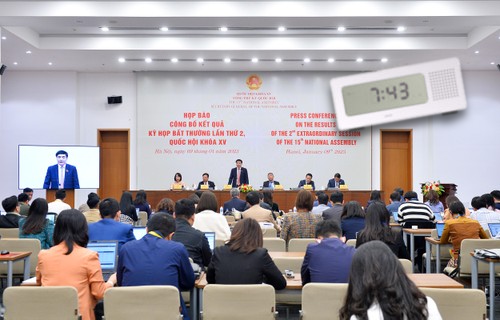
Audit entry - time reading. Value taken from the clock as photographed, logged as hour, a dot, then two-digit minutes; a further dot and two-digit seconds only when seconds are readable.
7.43
